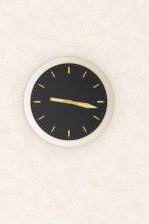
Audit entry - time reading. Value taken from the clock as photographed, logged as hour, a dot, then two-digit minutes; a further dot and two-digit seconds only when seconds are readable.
9.17
